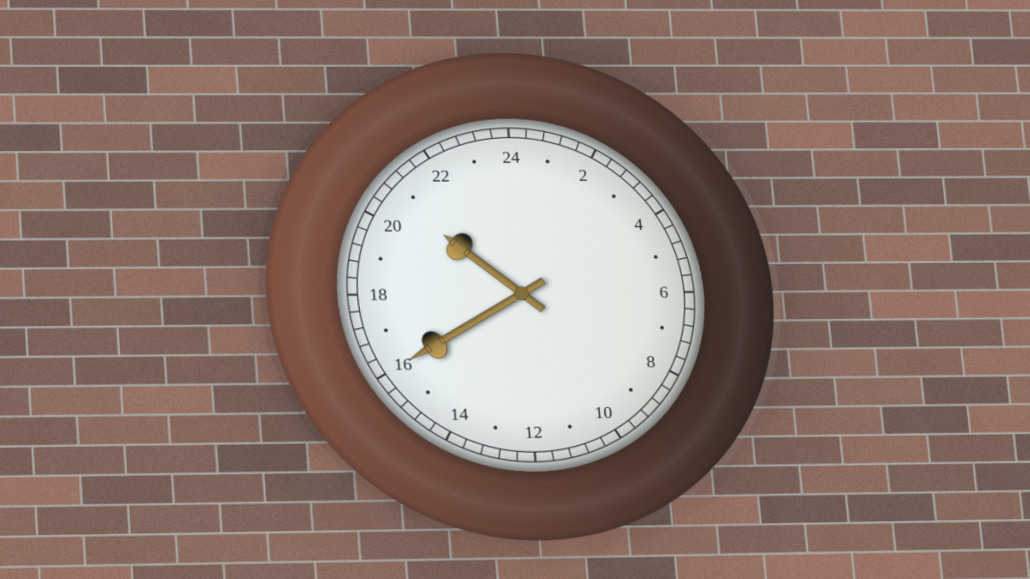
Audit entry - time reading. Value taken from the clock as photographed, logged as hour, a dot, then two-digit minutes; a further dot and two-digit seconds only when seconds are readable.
20.40
